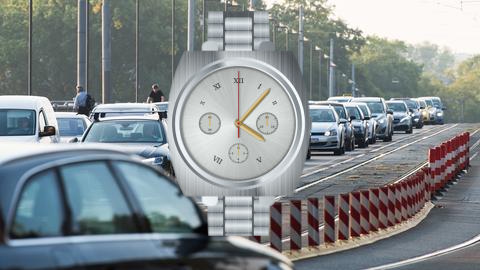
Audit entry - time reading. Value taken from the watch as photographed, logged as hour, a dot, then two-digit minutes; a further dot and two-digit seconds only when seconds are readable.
4.07
